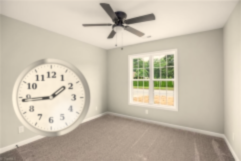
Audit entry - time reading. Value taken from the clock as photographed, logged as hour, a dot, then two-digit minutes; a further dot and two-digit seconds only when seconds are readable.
1.44
